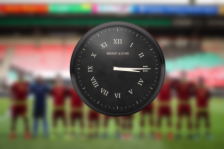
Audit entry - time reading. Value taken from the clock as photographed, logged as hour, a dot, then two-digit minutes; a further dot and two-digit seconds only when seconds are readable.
3.15
